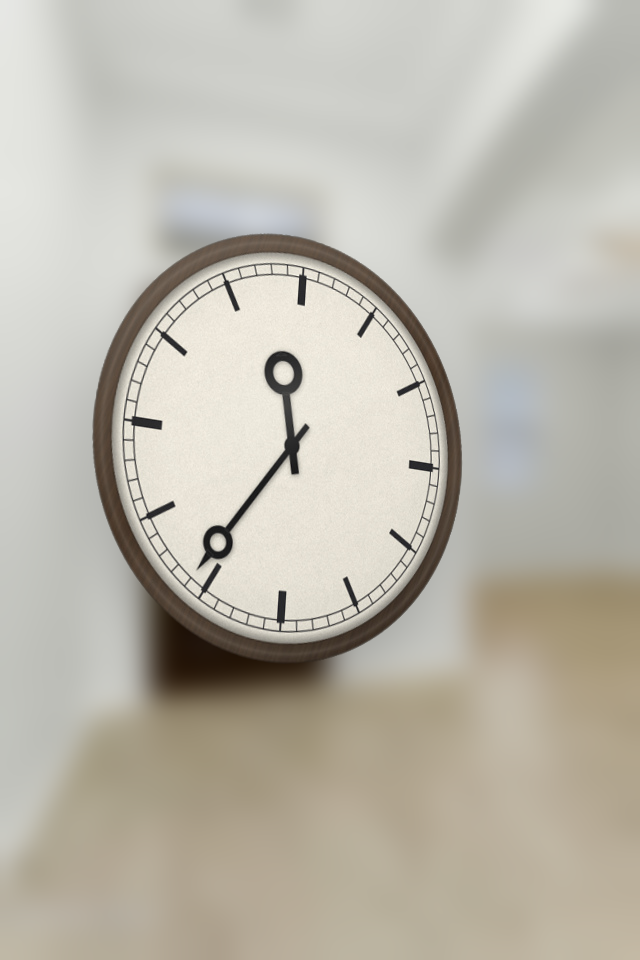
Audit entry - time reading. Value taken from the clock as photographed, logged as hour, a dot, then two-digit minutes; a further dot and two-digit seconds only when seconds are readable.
11.36
